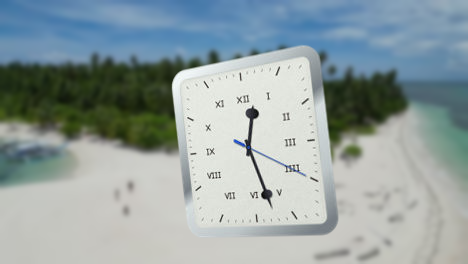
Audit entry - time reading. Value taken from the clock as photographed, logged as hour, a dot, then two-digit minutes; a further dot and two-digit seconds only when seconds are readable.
12.27.20
